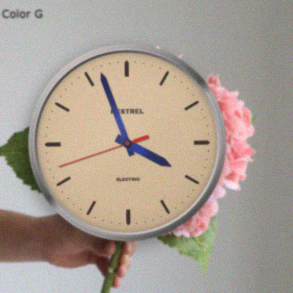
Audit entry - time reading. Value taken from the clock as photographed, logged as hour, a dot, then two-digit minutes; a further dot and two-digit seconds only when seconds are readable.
3.56.42
